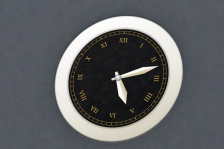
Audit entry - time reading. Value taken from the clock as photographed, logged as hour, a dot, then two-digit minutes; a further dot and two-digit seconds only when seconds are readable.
5.12
